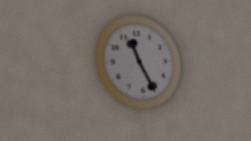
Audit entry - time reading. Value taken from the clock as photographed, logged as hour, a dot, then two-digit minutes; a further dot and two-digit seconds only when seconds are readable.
11.26
